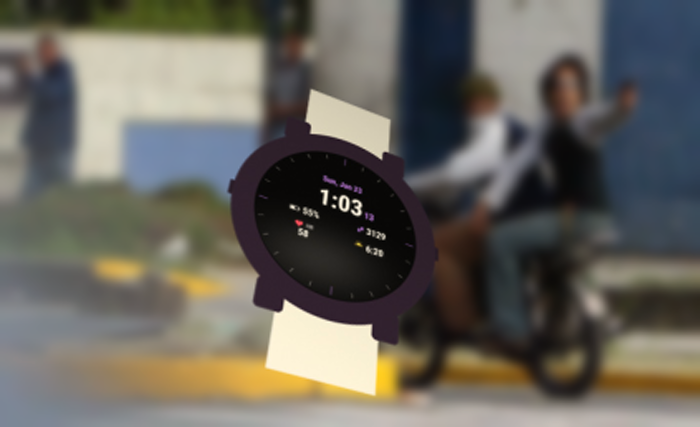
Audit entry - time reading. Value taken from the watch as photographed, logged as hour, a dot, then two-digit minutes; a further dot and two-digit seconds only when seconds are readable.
1.03
